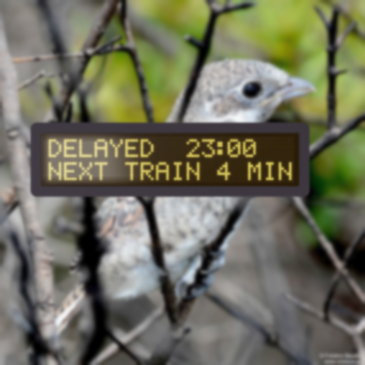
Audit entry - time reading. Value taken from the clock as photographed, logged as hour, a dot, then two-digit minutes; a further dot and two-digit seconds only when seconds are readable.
23.00
